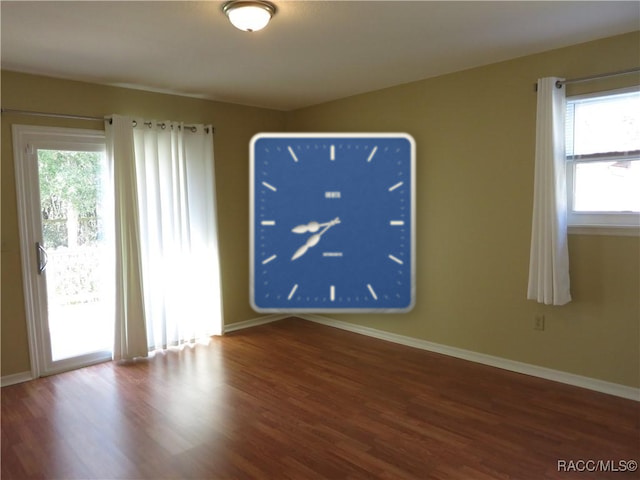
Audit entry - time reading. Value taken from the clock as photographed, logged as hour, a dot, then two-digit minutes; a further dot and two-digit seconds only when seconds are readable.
8.38
